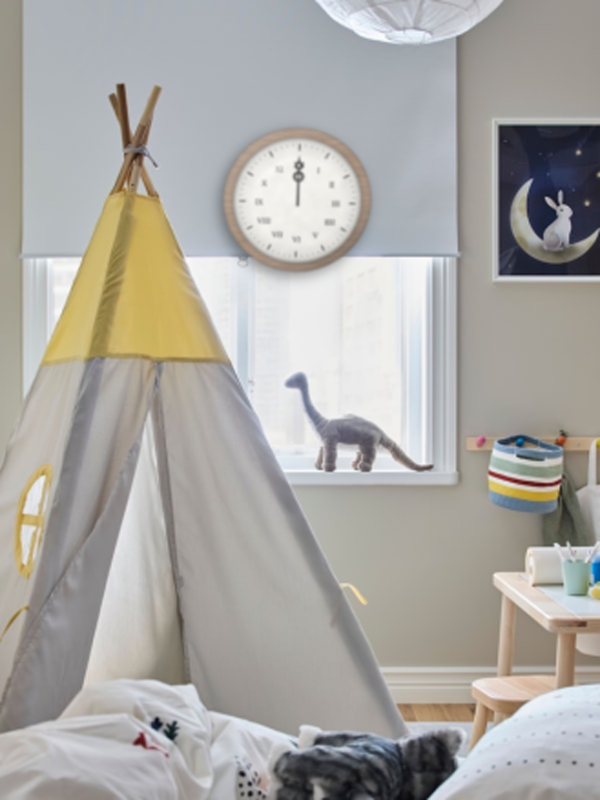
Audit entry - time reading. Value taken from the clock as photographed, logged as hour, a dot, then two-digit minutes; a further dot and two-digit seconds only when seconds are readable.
12.00
